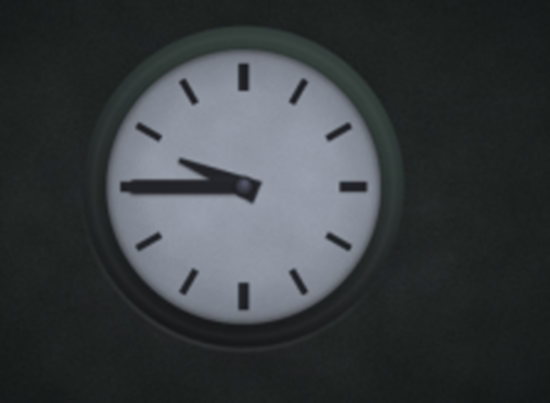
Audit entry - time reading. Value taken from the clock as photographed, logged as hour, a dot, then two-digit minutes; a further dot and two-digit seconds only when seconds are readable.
9.45
